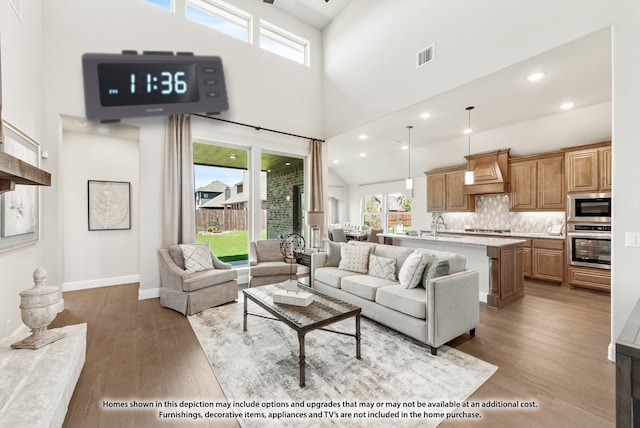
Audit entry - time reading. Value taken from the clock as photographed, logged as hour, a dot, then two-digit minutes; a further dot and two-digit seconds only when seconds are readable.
11.36
